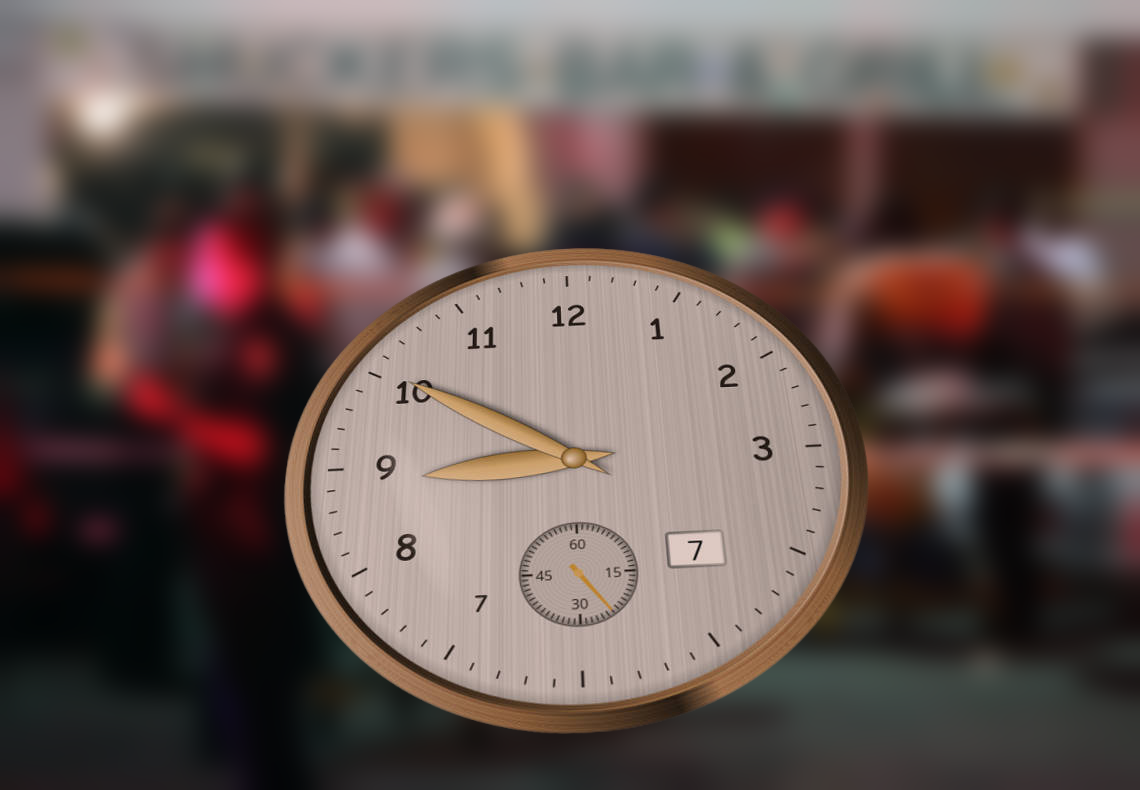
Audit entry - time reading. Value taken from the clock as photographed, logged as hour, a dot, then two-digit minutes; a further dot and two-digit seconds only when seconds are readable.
8.50.24
